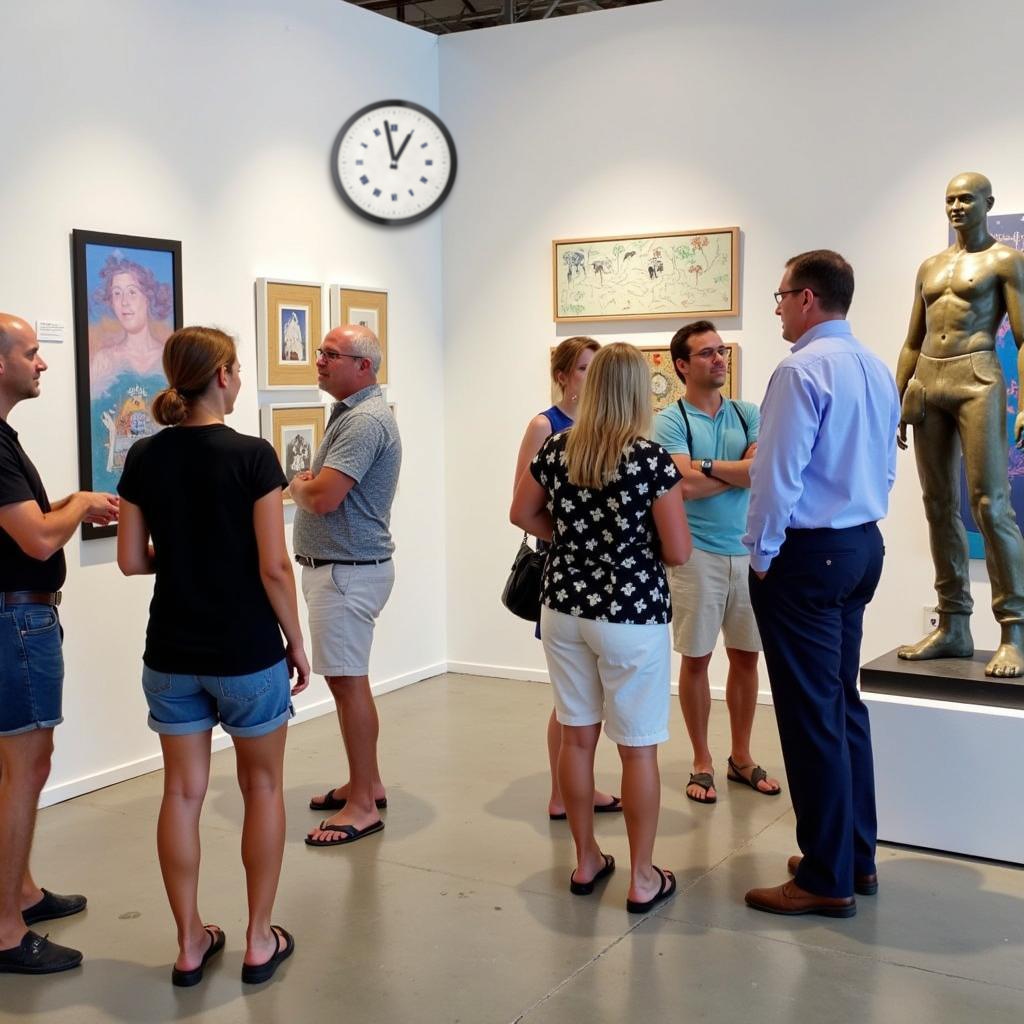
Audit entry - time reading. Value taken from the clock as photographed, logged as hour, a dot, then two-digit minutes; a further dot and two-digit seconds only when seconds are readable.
12.58
